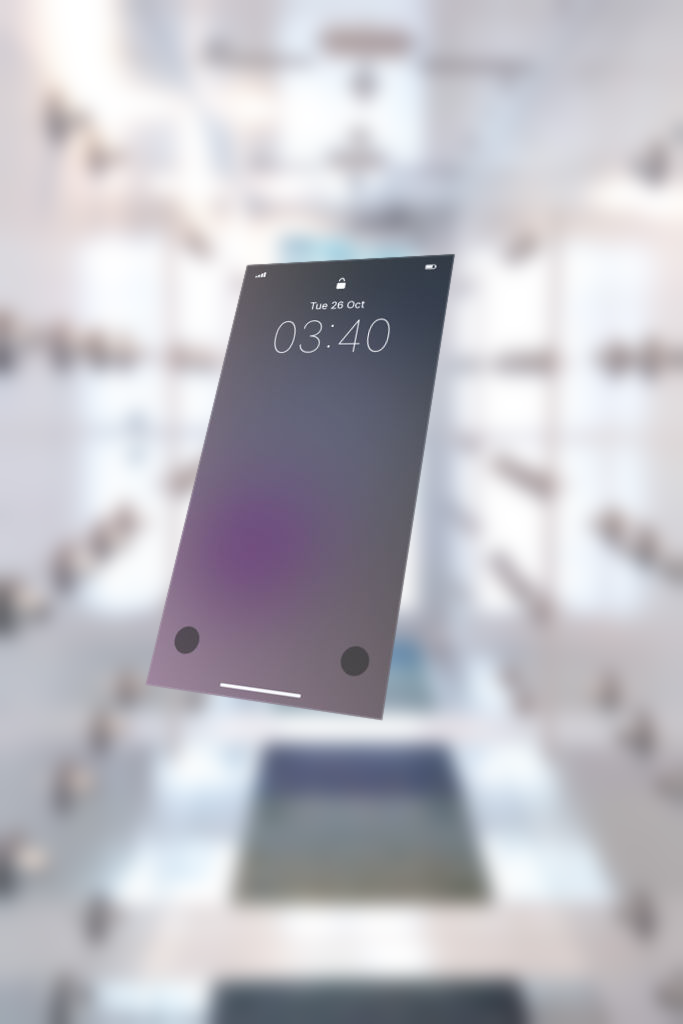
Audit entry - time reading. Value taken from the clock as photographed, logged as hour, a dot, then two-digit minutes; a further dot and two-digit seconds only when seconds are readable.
3.40
